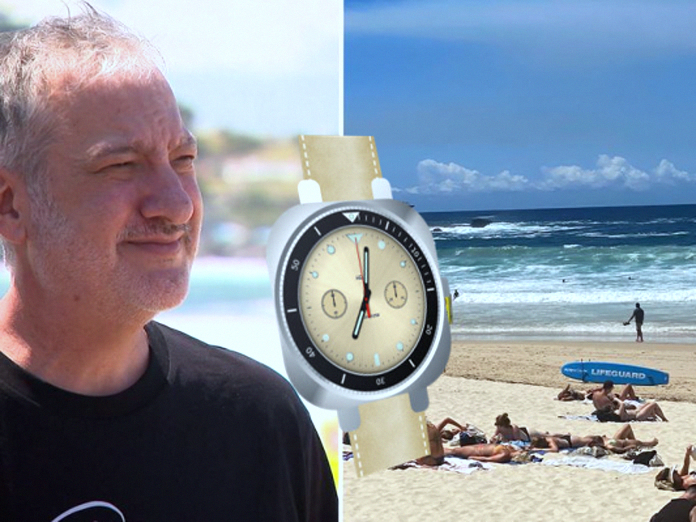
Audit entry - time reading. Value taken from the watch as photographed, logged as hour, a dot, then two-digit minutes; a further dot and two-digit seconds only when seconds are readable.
7.02
